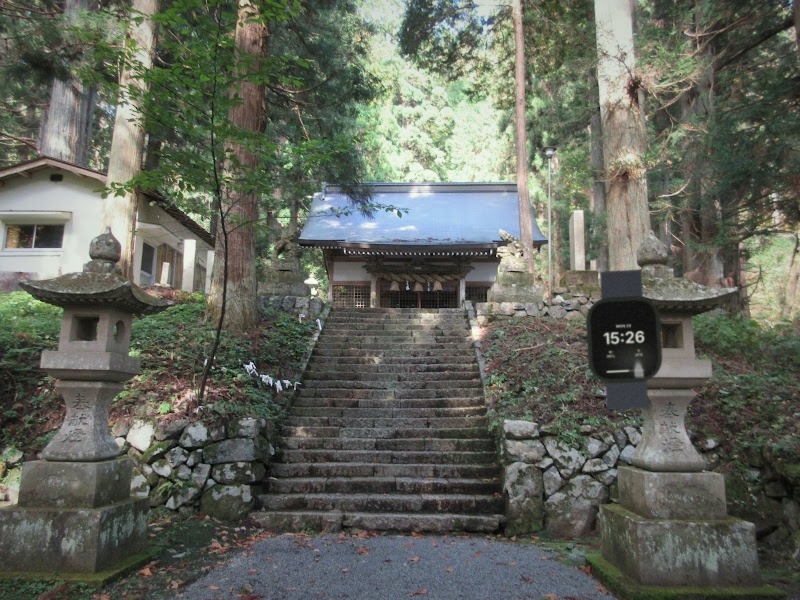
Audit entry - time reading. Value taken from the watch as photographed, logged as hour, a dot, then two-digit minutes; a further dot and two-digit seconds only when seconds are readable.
15.26
